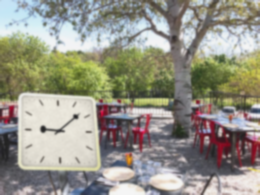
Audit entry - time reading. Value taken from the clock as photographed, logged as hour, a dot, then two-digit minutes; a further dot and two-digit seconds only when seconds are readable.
9.08
